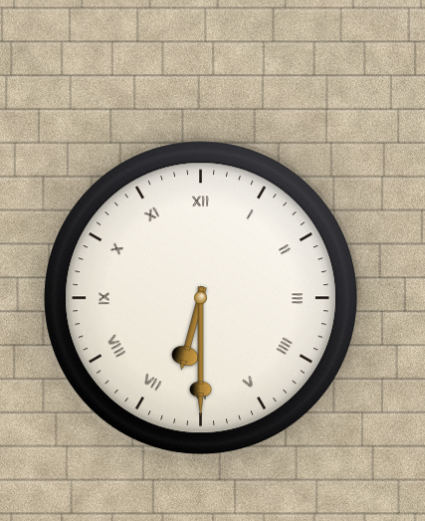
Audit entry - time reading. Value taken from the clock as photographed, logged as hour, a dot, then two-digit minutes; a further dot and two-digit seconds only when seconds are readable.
6.30
